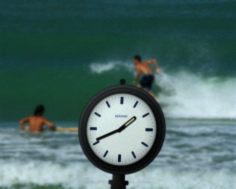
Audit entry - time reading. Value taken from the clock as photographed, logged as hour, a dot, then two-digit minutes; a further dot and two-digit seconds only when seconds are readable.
1.41
